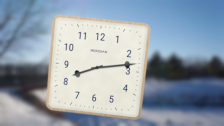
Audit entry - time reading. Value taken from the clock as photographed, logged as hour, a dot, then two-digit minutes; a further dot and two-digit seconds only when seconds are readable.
8.13
